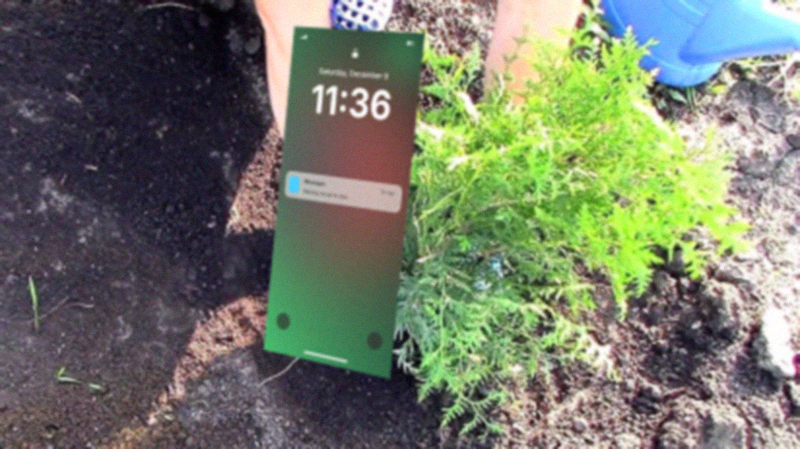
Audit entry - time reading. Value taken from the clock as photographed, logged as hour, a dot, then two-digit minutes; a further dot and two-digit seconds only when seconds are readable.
11.36
